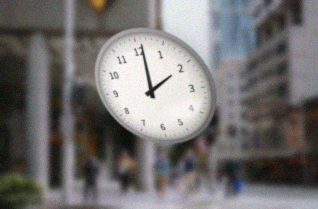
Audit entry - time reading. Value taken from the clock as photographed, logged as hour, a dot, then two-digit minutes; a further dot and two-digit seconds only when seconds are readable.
2.01
